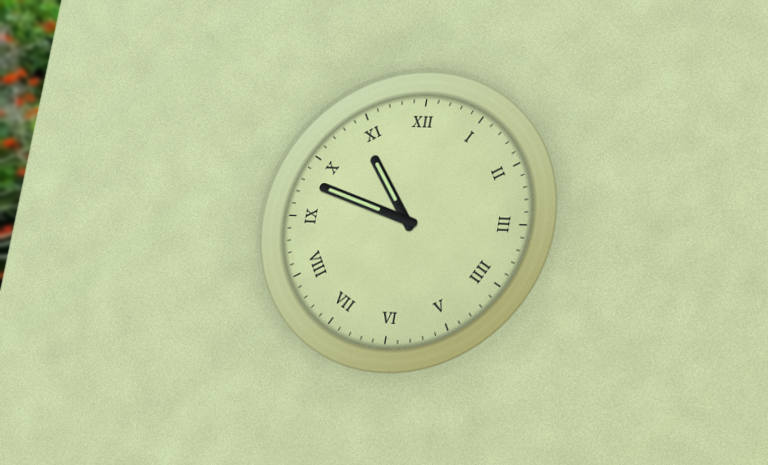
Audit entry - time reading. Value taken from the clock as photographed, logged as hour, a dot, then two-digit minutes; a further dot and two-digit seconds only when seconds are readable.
10.48
